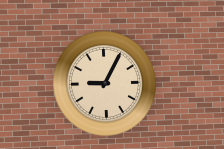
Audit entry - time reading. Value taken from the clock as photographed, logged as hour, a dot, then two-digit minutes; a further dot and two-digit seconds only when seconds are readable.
9.05
